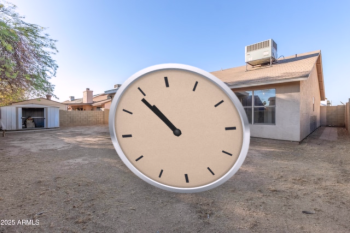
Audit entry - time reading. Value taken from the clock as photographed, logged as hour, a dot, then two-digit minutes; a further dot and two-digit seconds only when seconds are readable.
10.54
